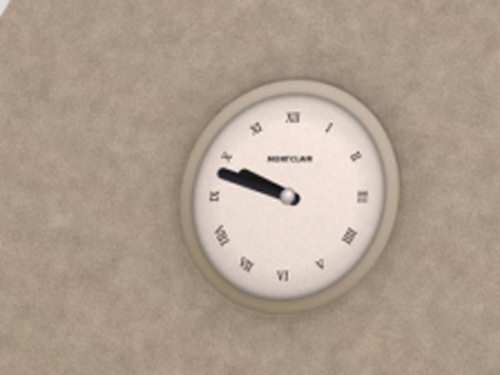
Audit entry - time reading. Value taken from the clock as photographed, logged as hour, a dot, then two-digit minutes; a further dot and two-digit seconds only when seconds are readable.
9.48
